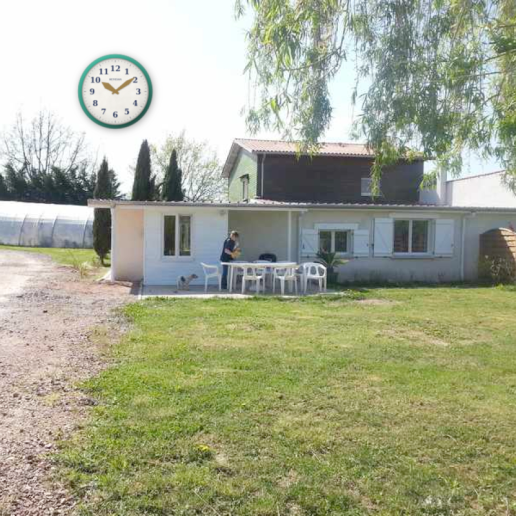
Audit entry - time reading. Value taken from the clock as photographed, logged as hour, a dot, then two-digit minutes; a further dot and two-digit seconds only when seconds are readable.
10.09
